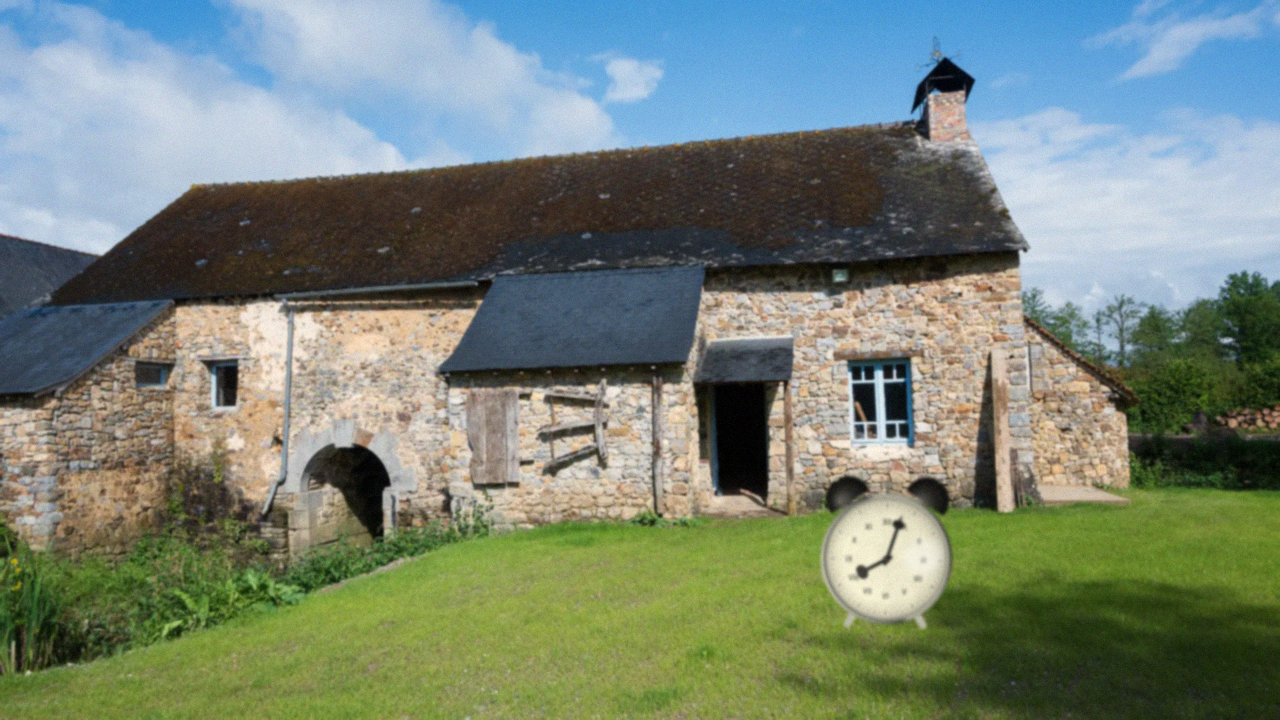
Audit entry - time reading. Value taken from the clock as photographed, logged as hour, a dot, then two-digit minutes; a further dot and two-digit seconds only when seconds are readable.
8.03
